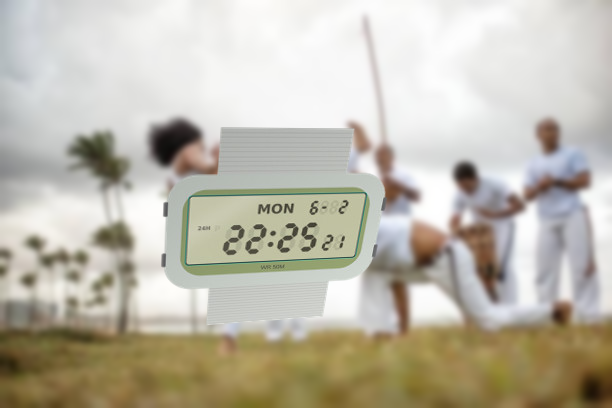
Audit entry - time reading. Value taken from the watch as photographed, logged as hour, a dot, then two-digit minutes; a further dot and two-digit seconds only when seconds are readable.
22.25.21
